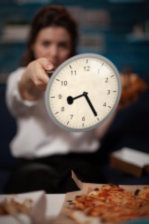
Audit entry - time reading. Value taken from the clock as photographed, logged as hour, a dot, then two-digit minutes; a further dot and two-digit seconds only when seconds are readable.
8.25
